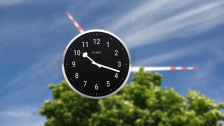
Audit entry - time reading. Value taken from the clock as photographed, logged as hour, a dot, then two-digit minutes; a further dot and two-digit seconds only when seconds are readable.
10.18
